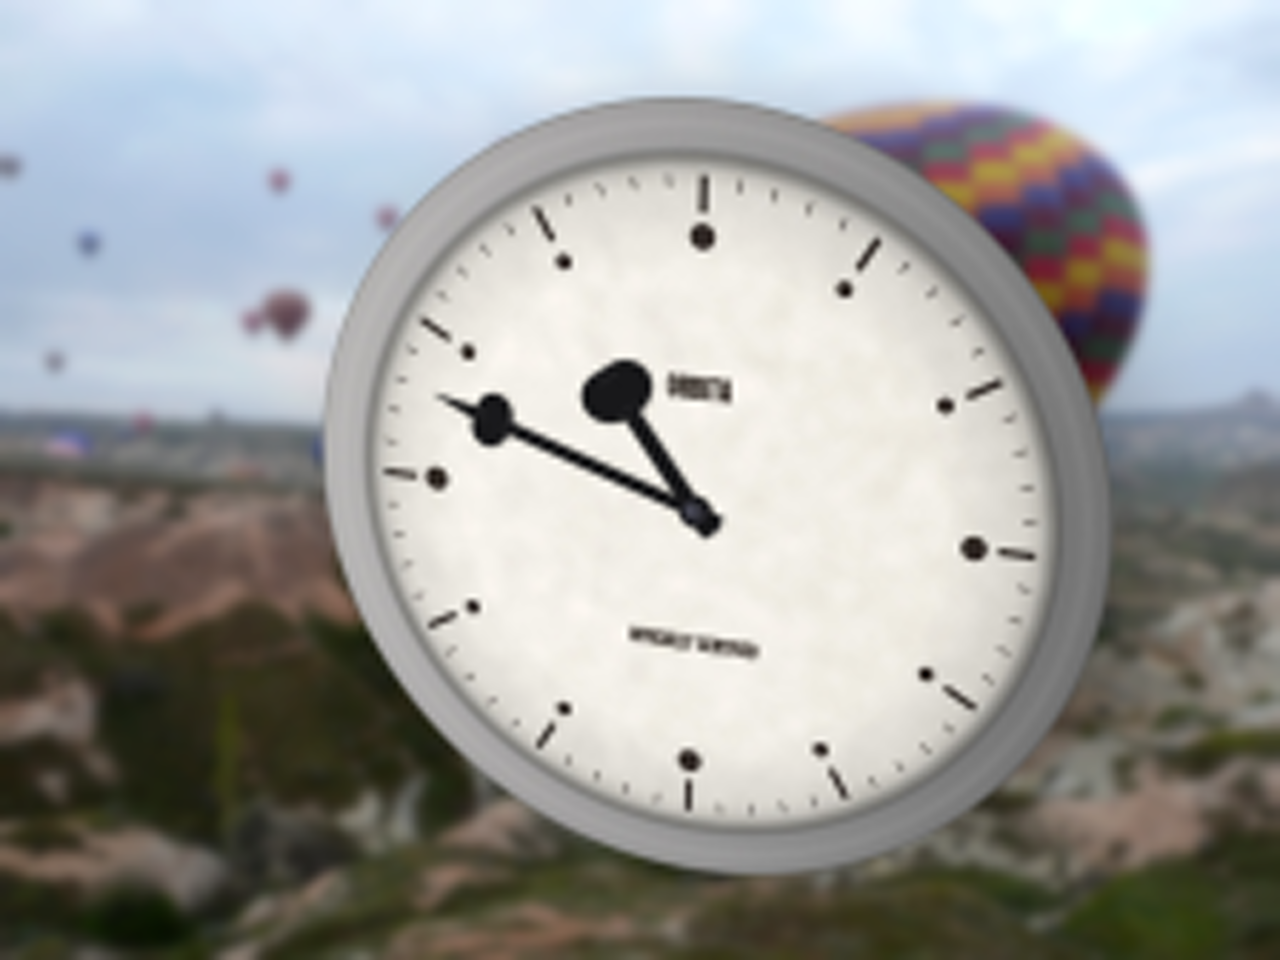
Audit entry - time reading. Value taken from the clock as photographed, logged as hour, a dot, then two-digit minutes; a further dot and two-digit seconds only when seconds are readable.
10.48
